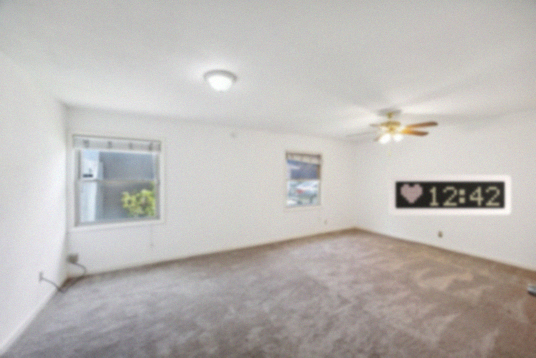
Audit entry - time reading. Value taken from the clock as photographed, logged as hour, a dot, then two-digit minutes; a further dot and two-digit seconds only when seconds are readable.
12.42
